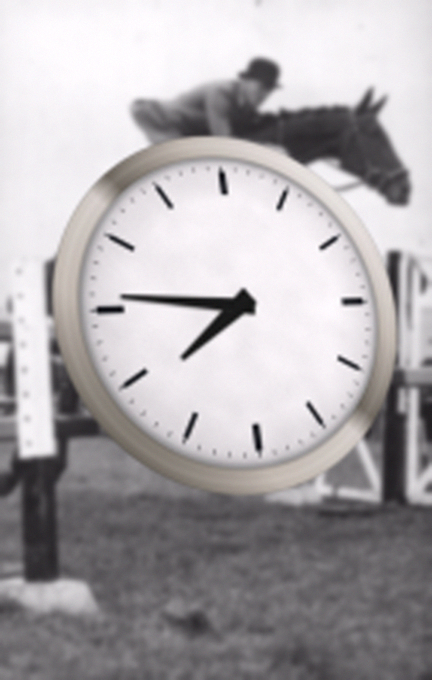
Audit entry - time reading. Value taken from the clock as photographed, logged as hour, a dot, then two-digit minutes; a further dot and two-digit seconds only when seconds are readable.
7.46
